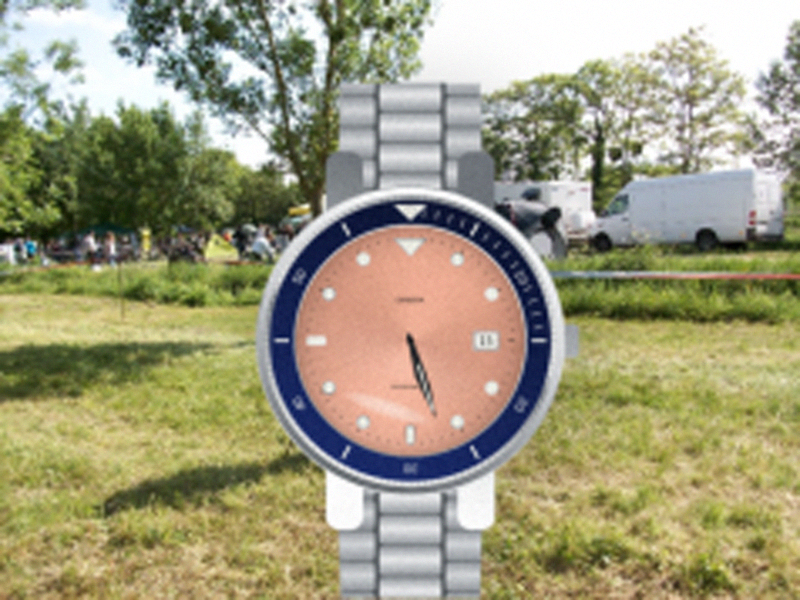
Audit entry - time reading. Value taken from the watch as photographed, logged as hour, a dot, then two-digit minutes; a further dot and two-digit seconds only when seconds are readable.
5.27
